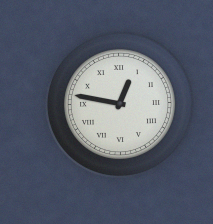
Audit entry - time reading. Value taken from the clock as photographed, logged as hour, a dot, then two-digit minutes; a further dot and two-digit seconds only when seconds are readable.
12.47
